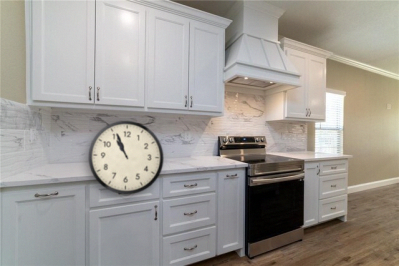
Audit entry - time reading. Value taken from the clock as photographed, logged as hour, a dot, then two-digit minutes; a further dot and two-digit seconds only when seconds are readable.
10.56
